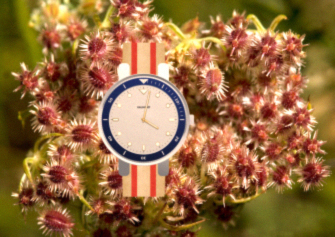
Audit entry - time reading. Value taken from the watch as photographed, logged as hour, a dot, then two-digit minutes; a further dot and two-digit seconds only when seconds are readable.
4.02
